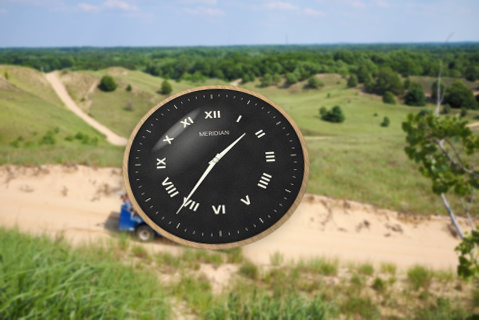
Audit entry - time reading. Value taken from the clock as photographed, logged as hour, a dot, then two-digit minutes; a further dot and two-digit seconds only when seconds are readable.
1.36
